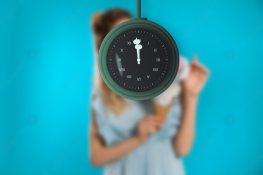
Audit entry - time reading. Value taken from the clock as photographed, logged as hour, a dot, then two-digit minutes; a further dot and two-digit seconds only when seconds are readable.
11.59
